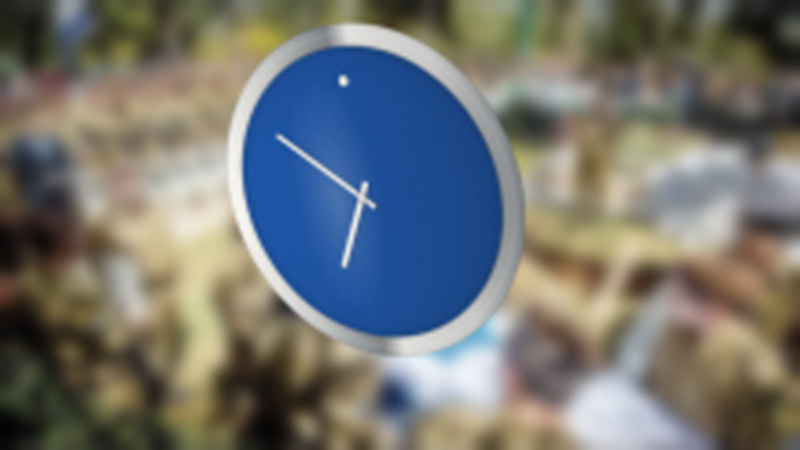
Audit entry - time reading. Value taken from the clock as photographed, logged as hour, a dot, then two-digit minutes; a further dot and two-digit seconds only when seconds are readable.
6.51
